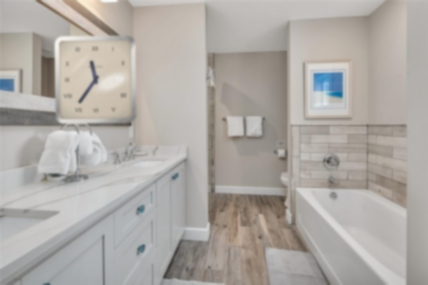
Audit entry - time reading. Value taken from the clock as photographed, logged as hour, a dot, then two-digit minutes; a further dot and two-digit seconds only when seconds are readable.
11.36
